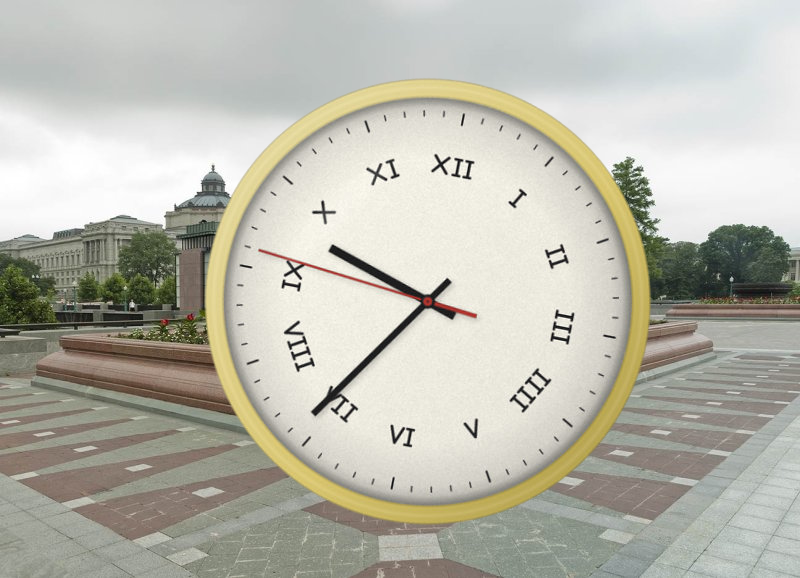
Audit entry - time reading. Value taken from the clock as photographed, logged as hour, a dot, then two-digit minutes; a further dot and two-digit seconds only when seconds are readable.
9.35.46
